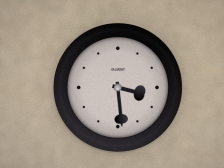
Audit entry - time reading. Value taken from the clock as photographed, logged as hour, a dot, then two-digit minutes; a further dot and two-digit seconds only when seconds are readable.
3.29
